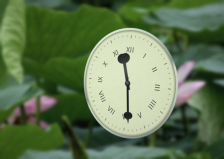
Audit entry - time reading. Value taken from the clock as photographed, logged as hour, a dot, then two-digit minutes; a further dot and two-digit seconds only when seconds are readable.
11.29
